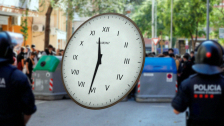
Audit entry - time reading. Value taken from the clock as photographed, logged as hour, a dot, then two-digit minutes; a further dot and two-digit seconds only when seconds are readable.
11.31
